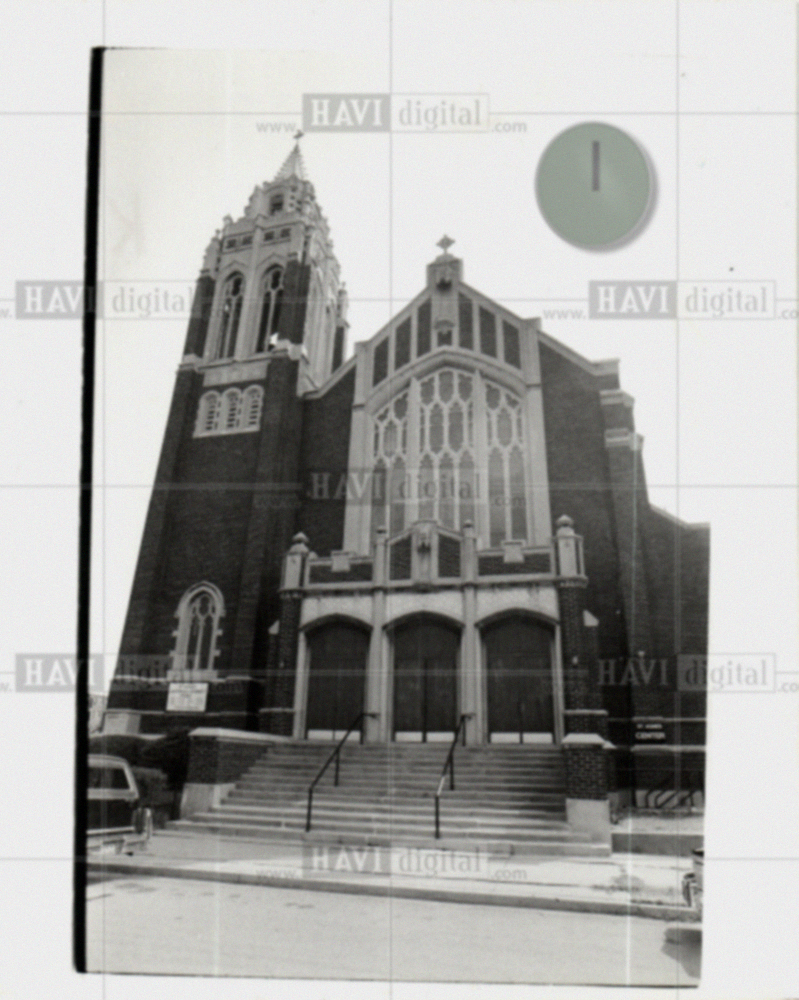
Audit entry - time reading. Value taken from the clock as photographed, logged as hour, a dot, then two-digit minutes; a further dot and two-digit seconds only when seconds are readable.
12.00
